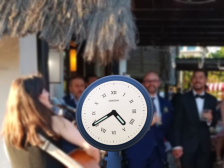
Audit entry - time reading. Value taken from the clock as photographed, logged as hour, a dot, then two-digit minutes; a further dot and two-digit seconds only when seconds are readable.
4.40
